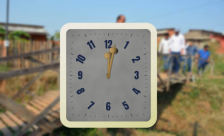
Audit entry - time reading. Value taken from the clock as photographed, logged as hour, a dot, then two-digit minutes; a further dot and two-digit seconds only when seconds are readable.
12.02
